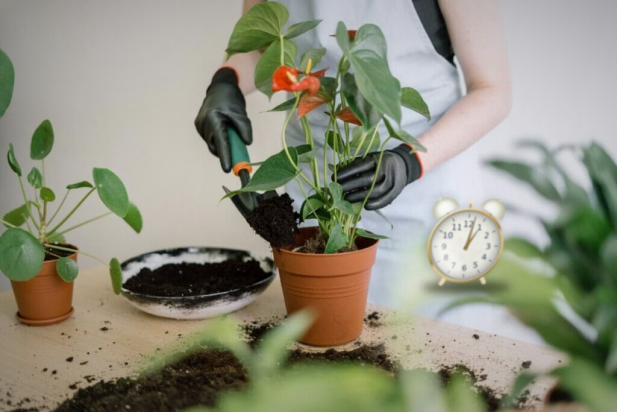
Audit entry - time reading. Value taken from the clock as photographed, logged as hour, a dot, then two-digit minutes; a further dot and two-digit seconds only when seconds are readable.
1.02
